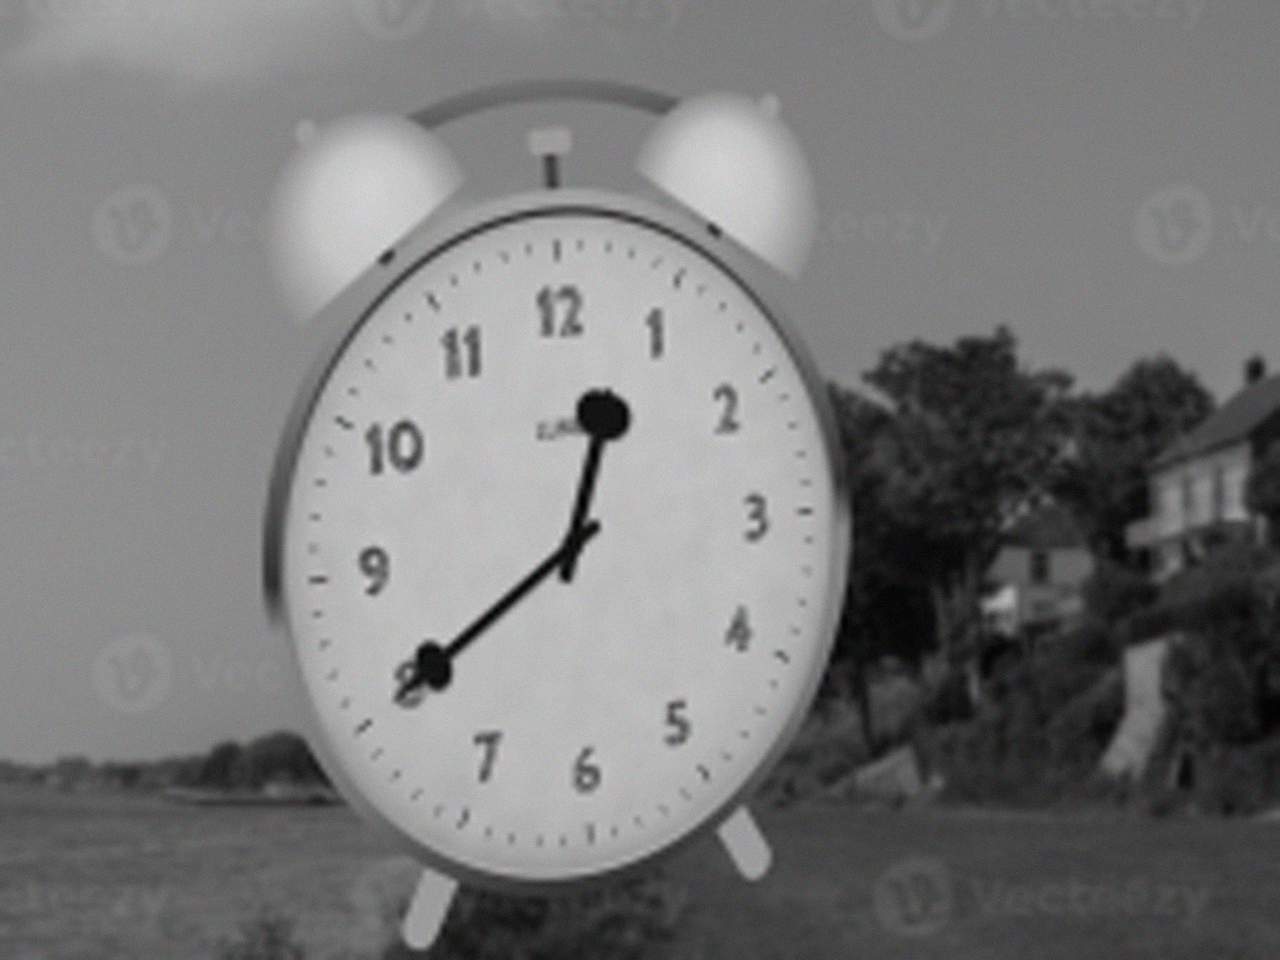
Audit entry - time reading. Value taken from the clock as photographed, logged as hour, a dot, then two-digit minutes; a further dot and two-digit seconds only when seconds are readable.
12.40
